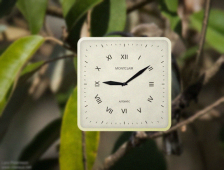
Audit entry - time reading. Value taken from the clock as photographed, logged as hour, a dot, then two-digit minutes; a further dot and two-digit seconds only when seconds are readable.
9.09
